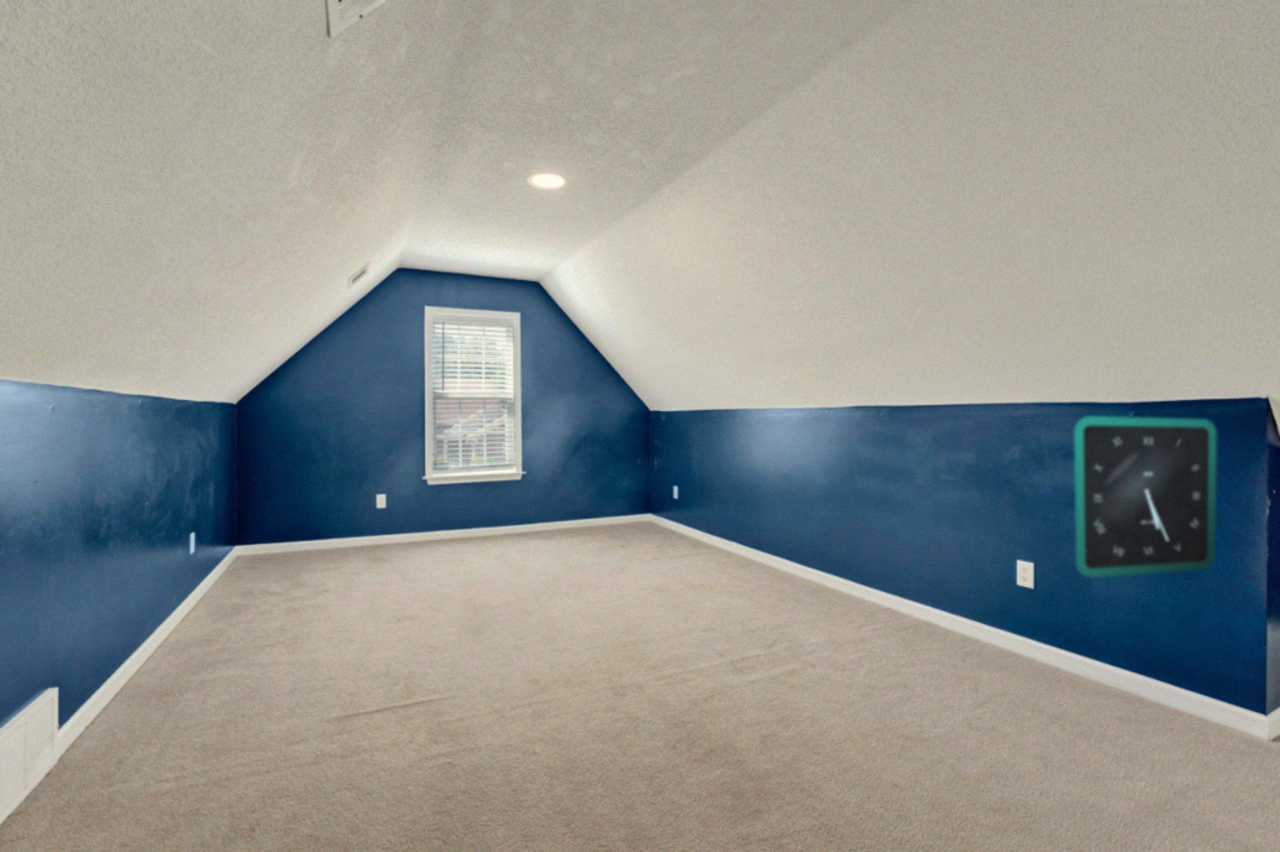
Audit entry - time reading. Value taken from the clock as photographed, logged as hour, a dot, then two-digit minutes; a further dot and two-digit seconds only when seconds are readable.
5.26
